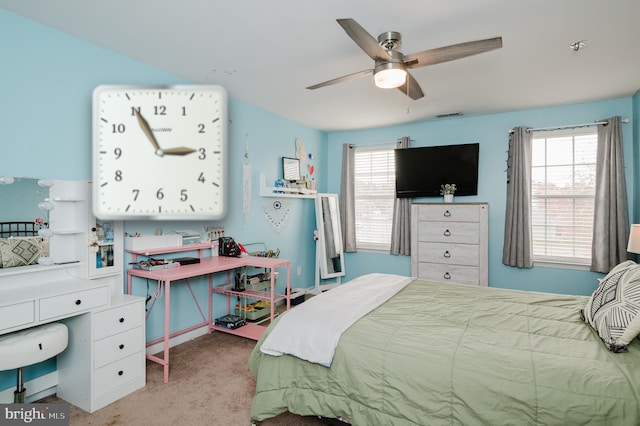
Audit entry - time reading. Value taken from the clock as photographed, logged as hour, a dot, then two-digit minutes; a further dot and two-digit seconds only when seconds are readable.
2.55
